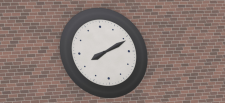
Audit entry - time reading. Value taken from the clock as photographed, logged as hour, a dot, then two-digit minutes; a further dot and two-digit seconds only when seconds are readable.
8.11
